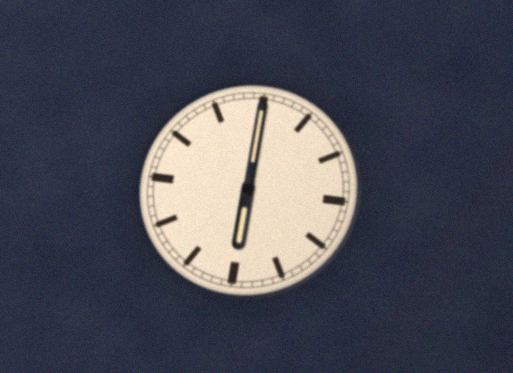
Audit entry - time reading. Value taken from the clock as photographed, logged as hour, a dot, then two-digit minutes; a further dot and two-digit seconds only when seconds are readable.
6.00
